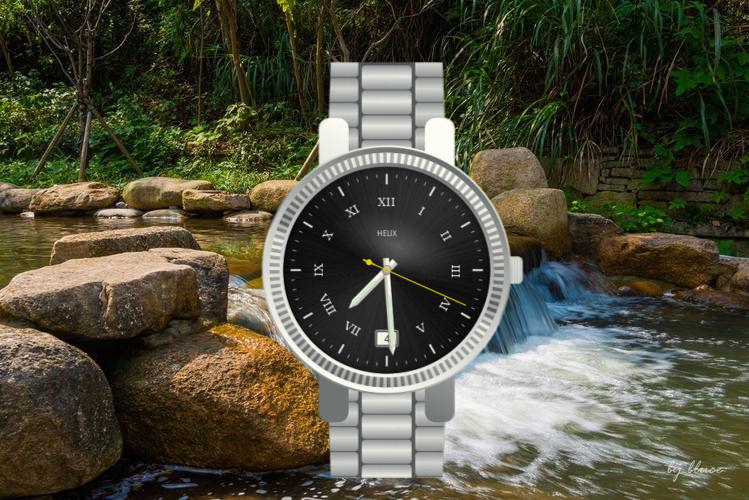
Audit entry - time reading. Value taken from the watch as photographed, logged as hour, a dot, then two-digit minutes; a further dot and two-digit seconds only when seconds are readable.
7.29.19
